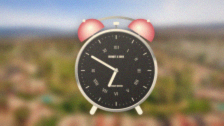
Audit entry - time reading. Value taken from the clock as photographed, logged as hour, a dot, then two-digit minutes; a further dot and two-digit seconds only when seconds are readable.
6.50
